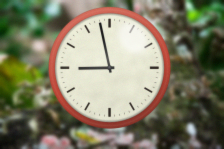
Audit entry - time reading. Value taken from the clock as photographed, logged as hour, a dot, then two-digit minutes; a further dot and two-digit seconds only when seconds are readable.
8.58
